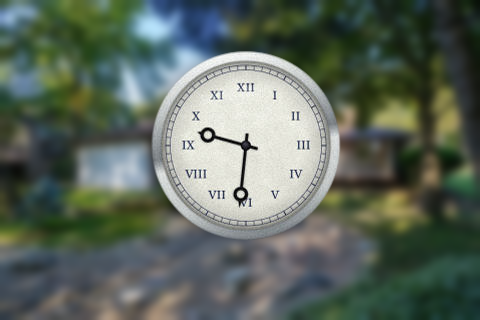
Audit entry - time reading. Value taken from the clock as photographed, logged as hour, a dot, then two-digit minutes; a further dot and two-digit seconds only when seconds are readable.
9.31
